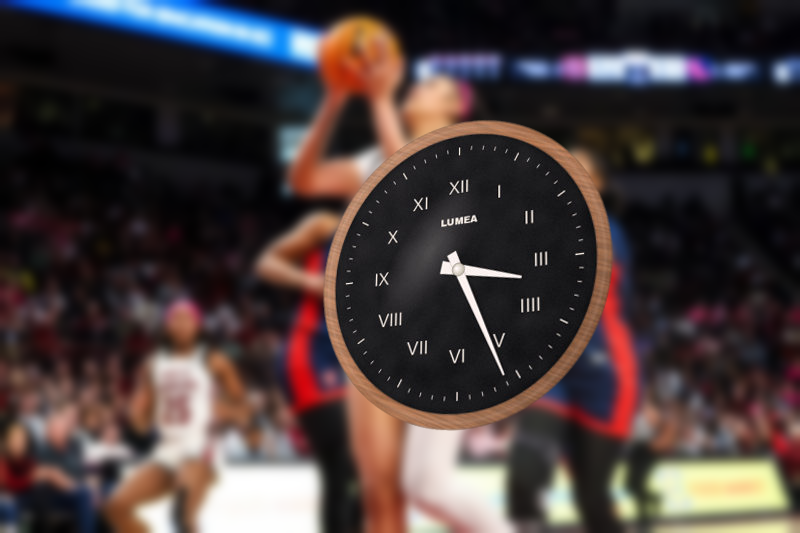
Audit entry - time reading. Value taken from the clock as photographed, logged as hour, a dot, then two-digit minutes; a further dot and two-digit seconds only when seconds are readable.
3.26
